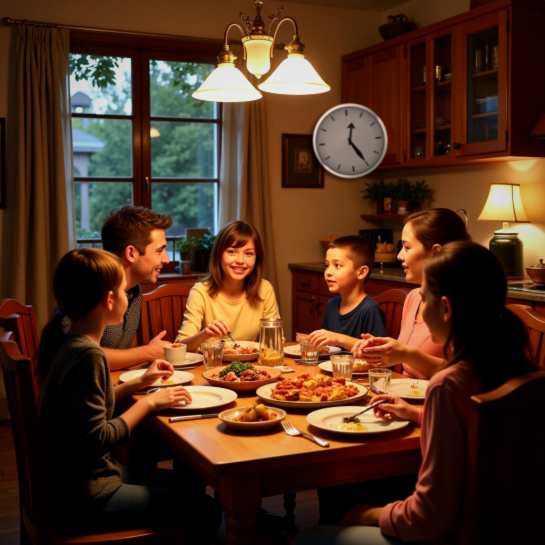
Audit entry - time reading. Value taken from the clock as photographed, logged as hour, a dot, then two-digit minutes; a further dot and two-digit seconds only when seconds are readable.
12.25
